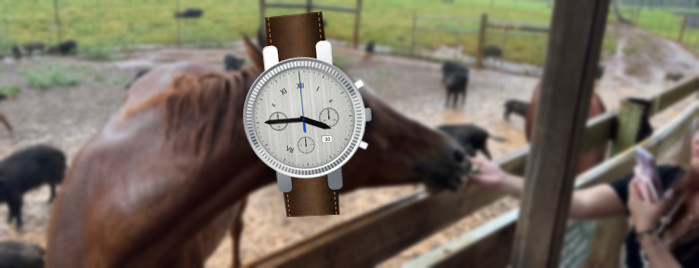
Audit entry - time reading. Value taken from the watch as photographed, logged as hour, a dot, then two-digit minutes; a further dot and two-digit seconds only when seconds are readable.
3.45
